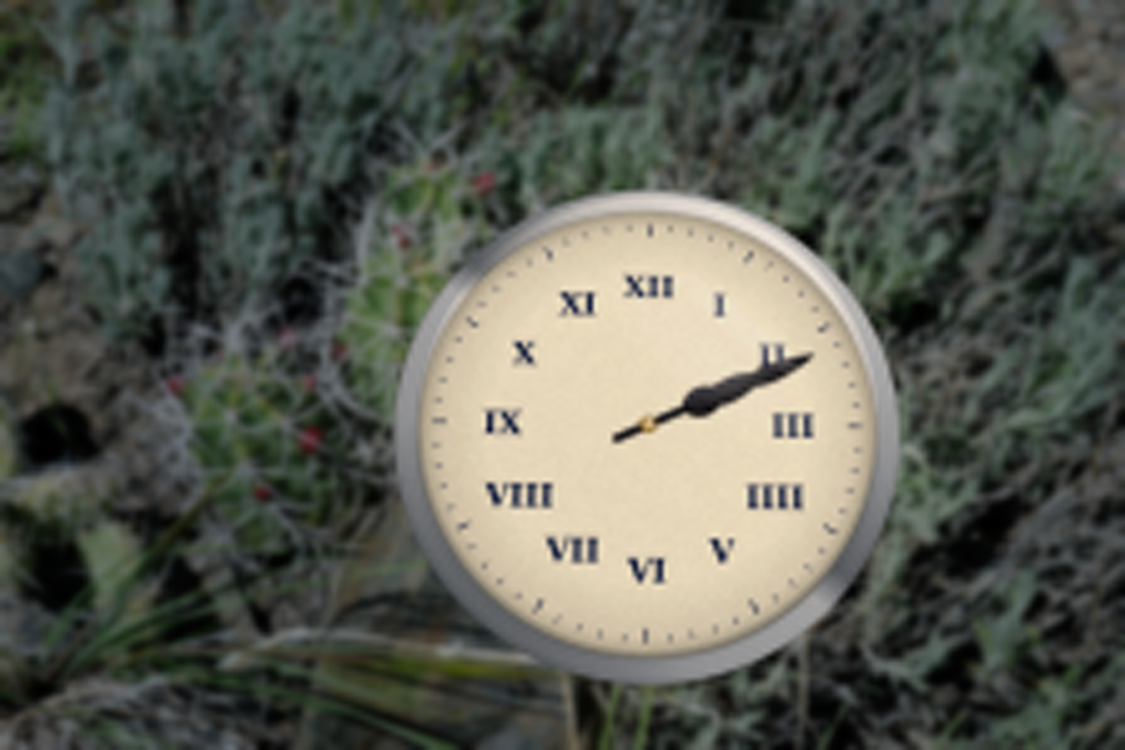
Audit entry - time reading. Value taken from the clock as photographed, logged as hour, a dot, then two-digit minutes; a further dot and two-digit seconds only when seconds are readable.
2.11
